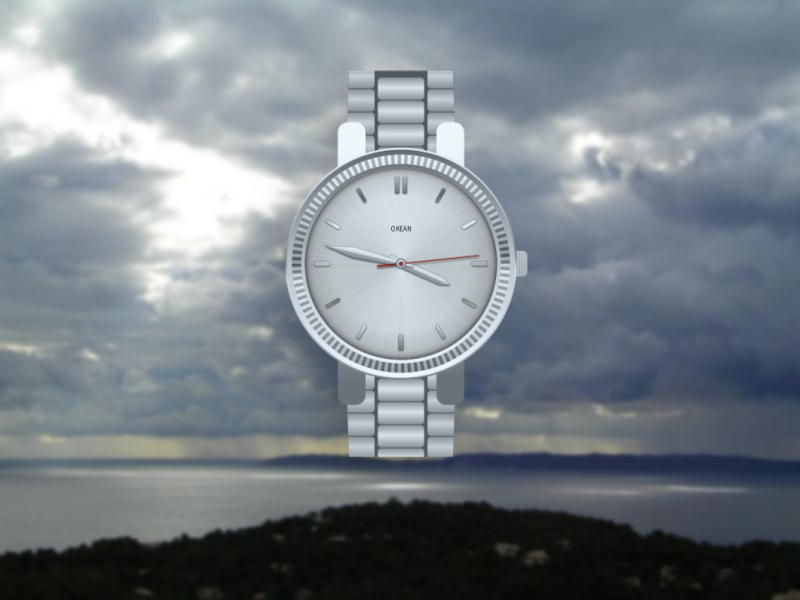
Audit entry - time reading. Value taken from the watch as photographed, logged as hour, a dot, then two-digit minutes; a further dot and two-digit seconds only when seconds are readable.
3.47.14
